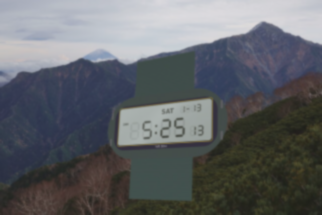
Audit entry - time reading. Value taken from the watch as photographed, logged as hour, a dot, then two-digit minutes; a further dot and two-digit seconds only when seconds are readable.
5.25
